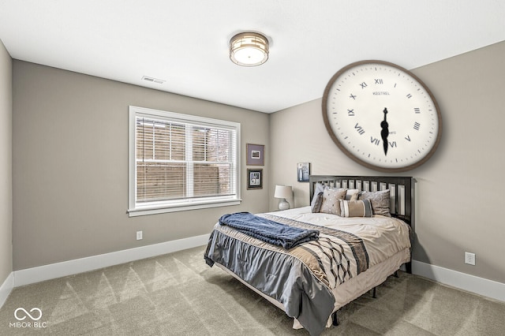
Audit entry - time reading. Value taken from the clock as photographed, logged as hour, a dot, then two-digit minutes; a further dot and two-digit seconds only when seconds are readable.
6.32
